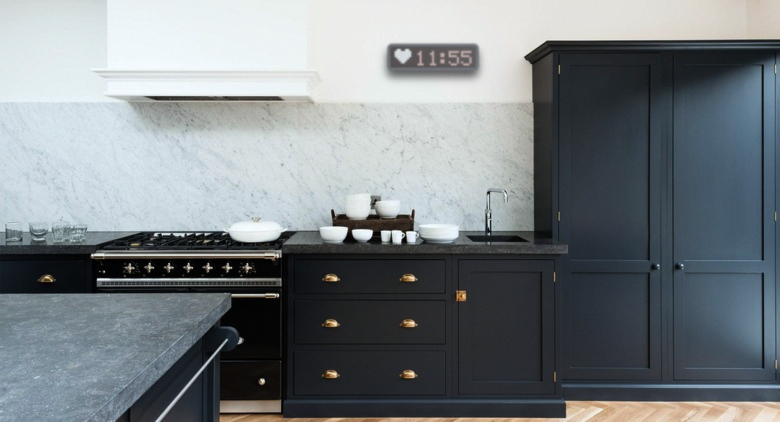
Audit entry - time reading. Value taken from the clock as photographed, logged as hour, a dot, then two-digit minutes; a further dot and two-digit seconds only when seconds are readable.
11.55
